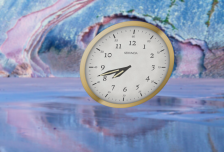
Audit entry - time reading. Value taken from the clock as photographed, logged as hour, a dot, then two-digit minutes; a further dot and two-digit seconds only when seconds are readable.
7.42
